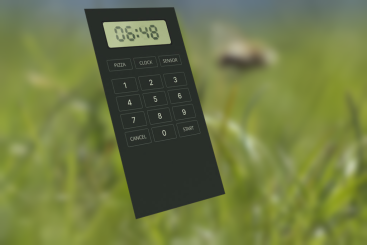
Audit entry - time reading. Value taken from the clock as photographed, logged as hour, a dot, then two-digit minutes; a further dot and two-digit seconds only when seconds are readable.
6.48
